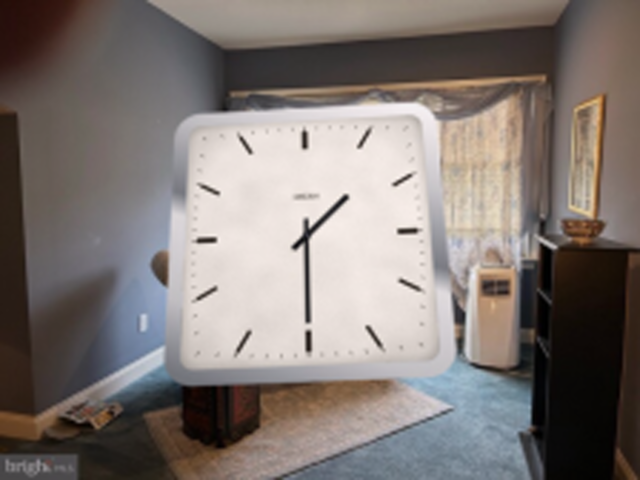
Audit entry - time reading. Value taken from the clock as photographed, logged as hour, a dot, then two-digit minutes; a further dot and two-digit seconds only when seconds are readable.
1.30
